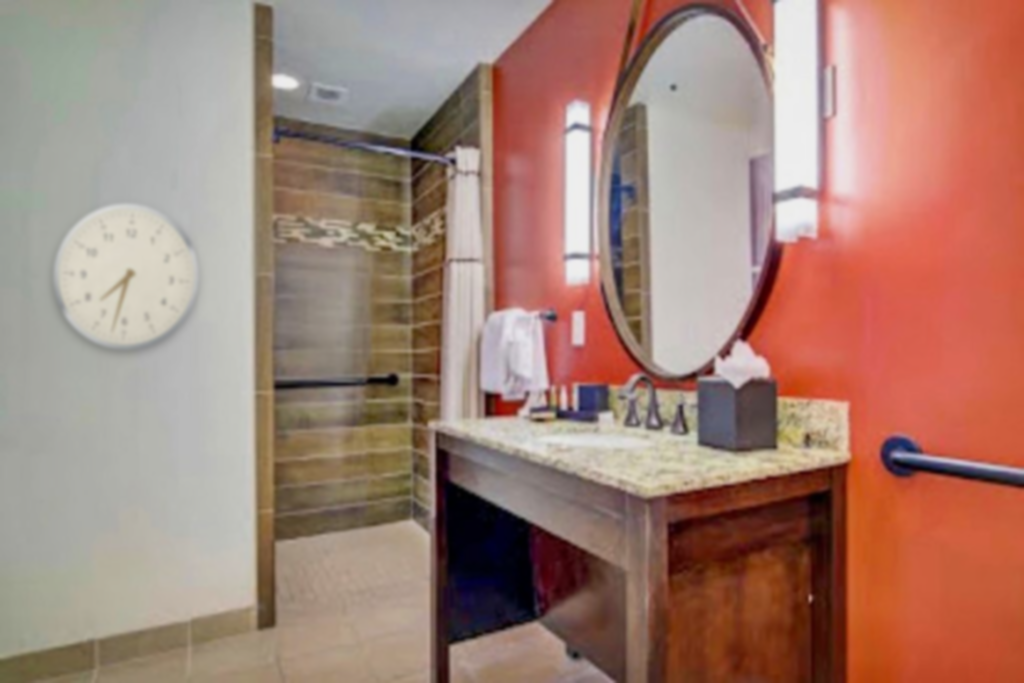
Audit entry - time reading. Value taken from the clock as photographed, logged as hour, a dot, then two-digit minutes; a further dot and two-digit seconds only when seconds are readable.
7.32
